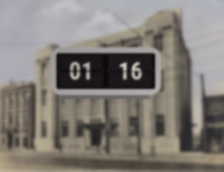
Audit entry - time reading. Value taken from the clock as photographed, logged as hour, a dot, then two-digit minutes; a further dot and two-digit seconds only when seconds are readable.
1.16
